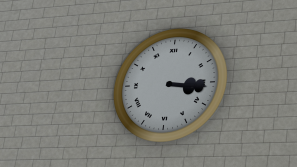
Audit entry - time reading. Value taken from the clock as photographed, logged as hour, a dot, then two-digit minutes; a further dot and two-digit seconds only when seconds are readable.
3.16
